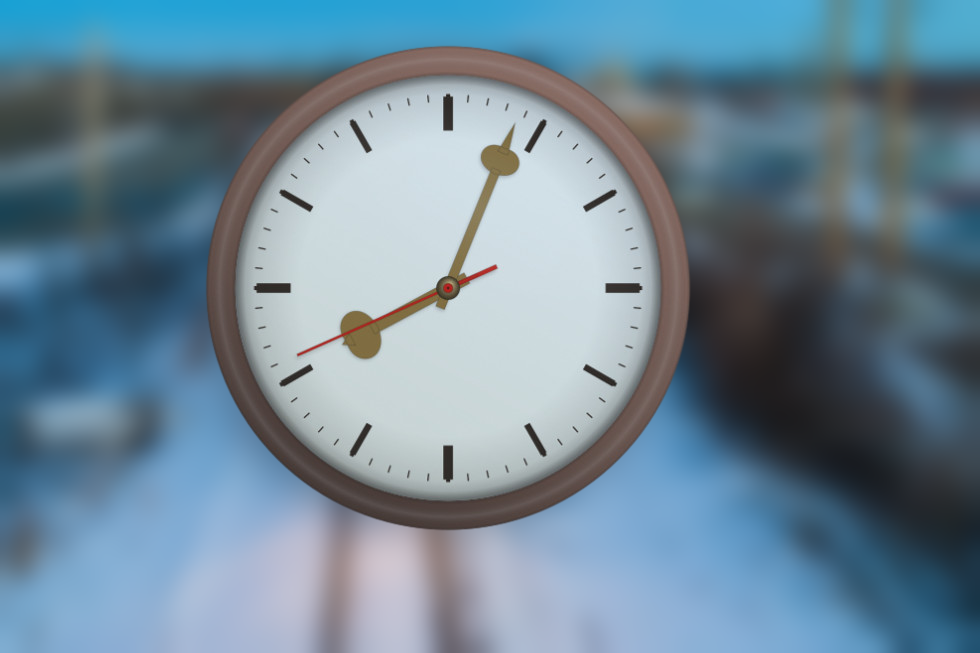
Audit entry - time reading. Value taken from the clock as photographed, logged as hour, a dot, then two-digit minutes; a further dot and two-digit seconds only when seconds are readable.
8.03.41
